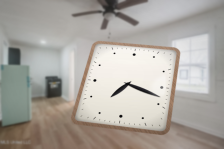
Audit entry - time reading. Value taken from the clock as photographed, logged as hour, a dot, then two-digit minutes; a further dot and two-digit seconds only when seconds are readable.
7.18
